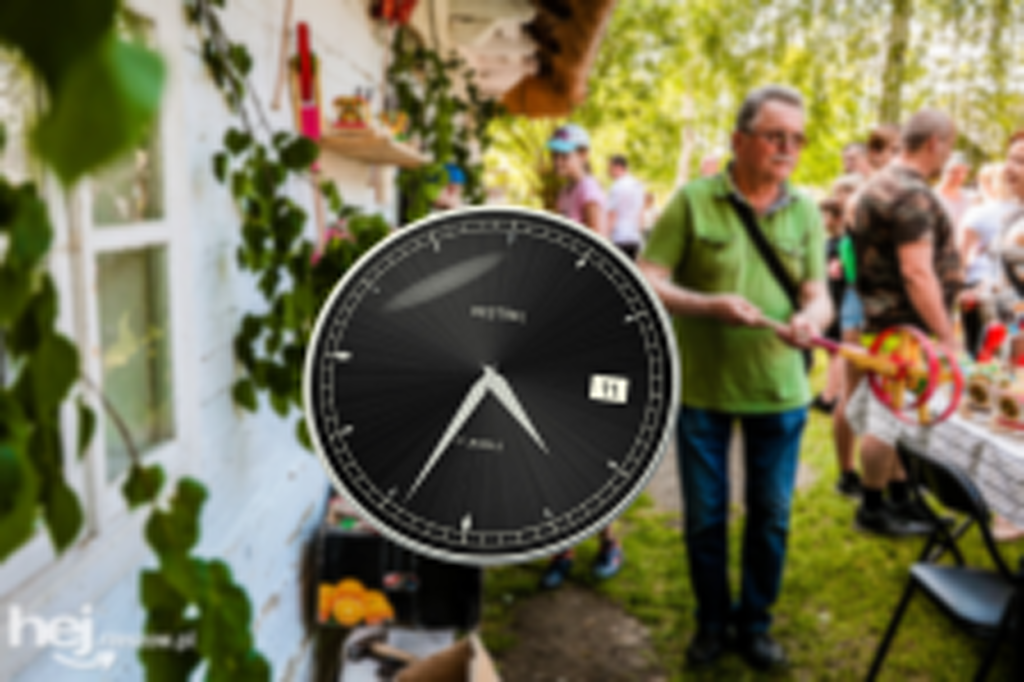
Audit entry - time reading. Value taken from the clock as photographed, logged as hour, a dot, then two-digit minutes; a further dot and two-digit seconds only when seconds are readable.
4.34
